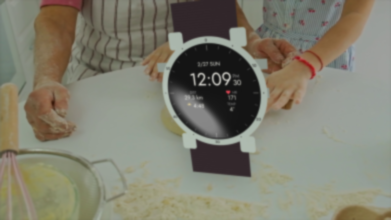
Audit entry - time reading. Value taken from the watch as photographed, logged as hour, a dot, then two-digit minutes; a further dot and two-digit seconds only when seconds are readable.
12.09
